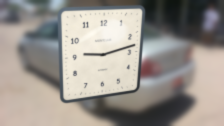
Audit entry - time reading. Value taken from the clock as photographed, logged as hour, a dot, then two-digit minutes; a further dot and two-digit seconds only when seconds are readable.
9.13
